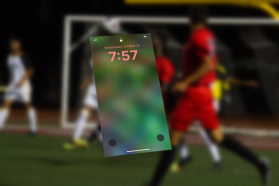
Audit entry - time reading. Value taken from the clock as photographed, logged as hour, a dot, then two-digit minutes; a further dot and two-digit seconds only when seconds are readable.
7.57
